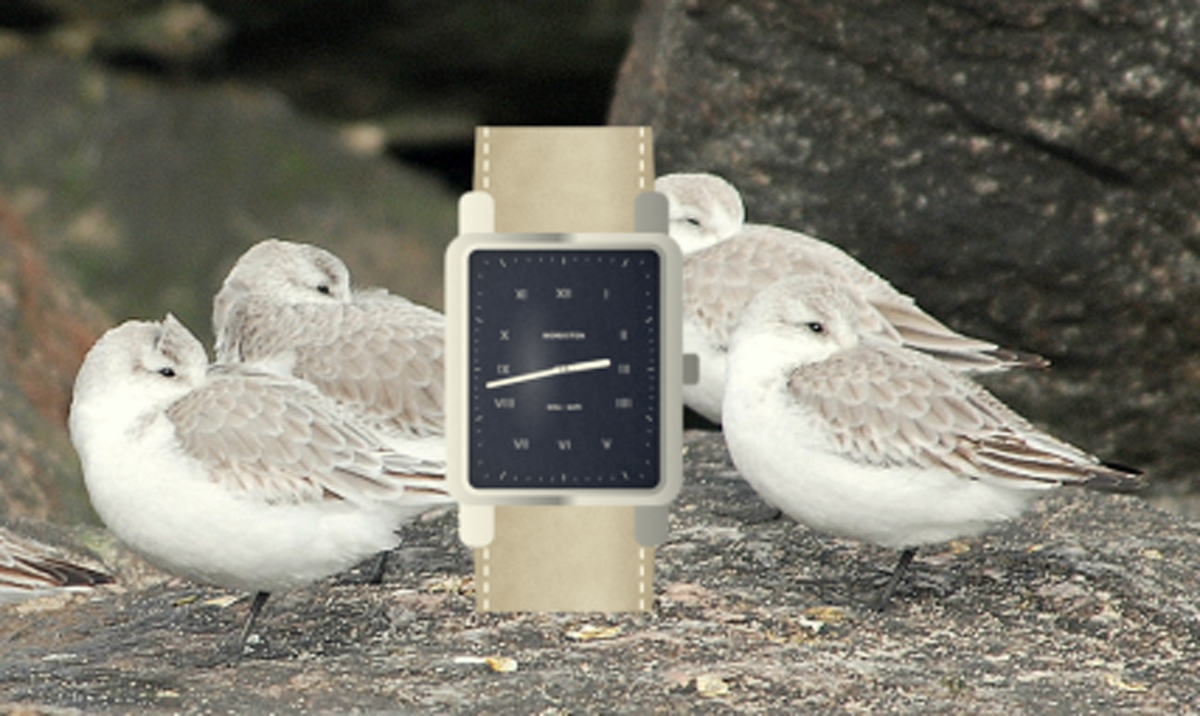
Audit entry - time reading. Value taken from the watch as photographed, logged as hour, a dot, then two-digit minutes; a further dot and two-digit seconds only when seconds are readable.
2.43
